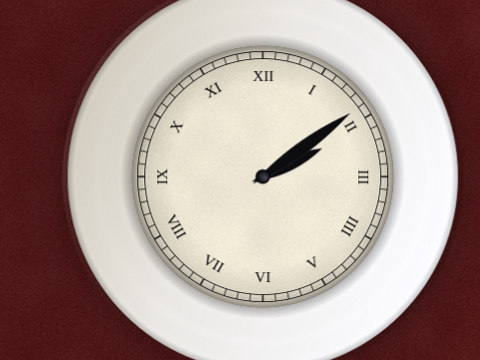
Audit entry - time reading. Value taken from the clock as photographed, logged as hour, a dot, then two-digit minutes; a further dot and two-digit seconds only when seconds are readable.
2.09
